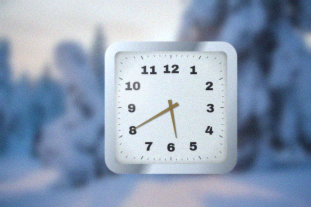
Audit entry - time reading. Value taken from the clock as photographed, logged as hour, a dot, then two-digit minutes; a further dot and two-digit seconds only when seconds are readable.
5.40
